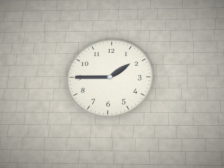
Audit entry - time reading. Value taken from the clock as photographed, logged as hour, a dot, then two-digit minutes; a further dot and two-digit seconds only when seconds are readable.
1.45
